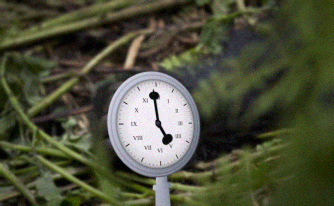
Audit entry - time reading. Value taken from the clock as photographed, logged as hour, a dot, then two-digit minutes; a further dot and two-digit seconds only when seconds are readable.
4.59
